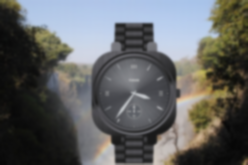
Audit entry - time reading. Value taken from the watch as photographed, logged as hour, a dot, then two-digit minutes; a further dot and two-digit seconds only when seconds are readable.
3.36
